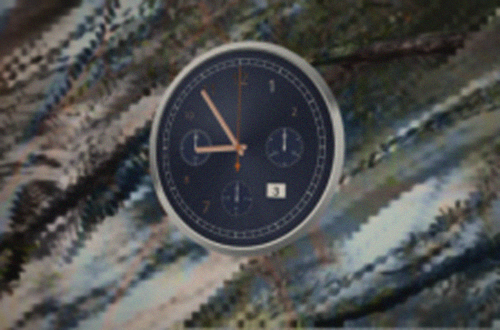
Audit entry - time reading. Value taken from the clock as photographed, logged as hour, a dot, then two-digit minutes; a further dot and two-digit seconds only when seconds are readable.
8.54
